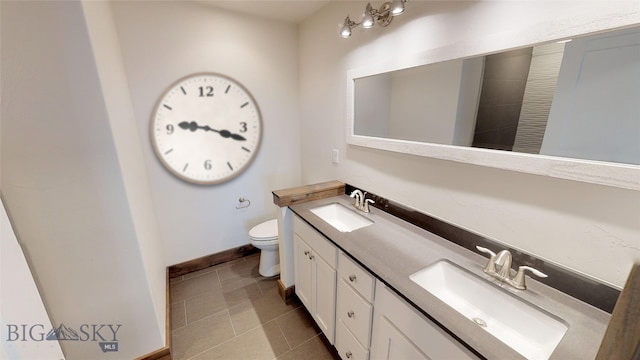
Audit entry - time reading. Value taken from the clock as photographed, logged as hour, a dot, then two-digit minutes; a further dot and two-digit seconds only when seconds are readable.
9.18
